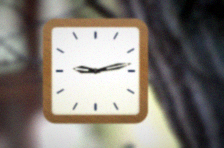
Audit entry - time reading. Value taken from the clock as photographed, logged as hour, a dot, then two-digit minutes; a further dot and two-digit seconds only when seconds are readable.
9.13
